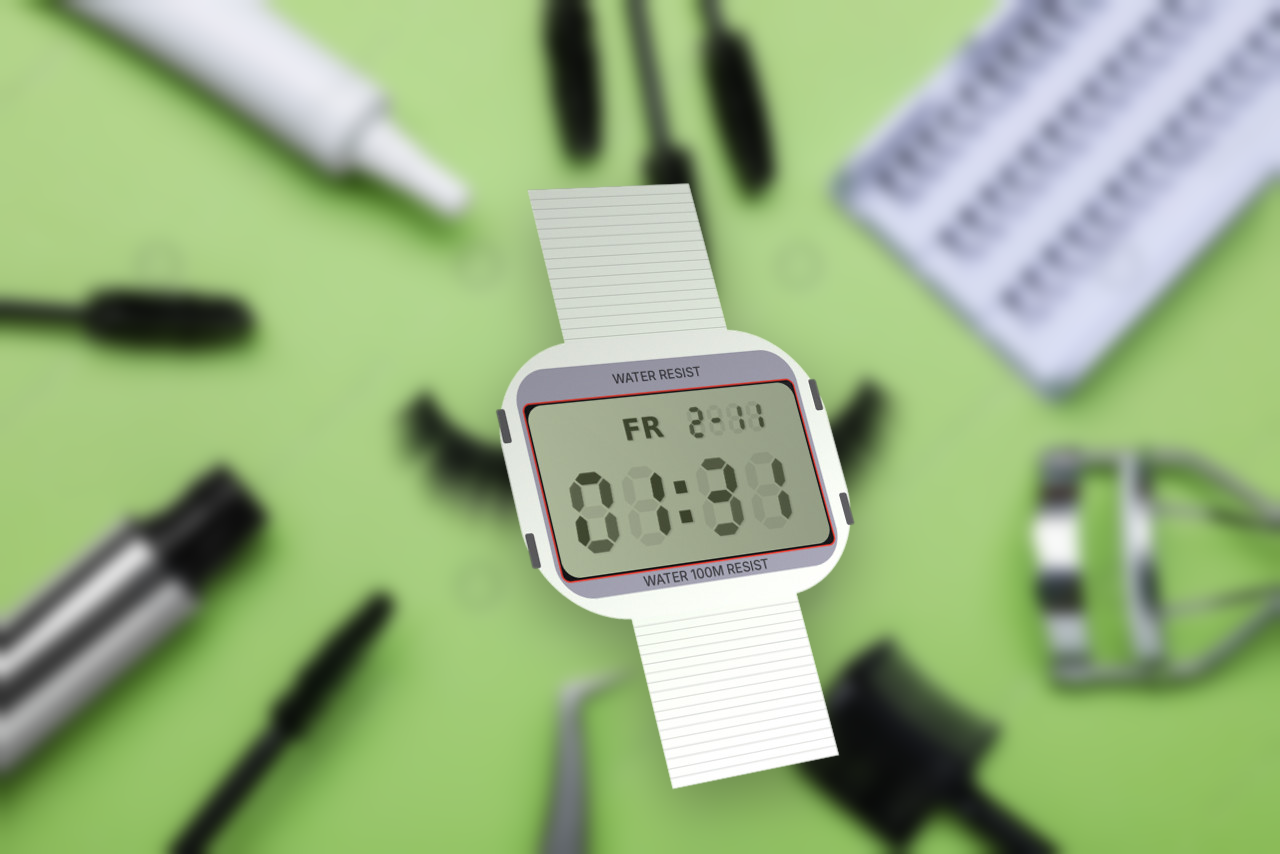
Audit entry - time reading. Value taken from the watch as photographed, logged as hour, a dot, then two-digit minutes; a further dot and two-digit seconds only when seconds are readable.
1.31
